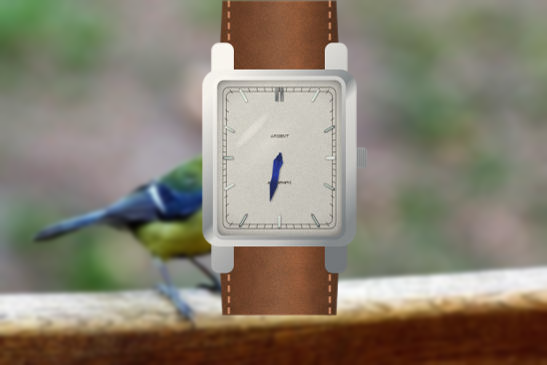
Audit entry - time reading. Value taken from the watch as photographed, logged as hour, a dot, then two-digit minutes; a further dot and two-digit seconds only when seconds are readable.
6.32
